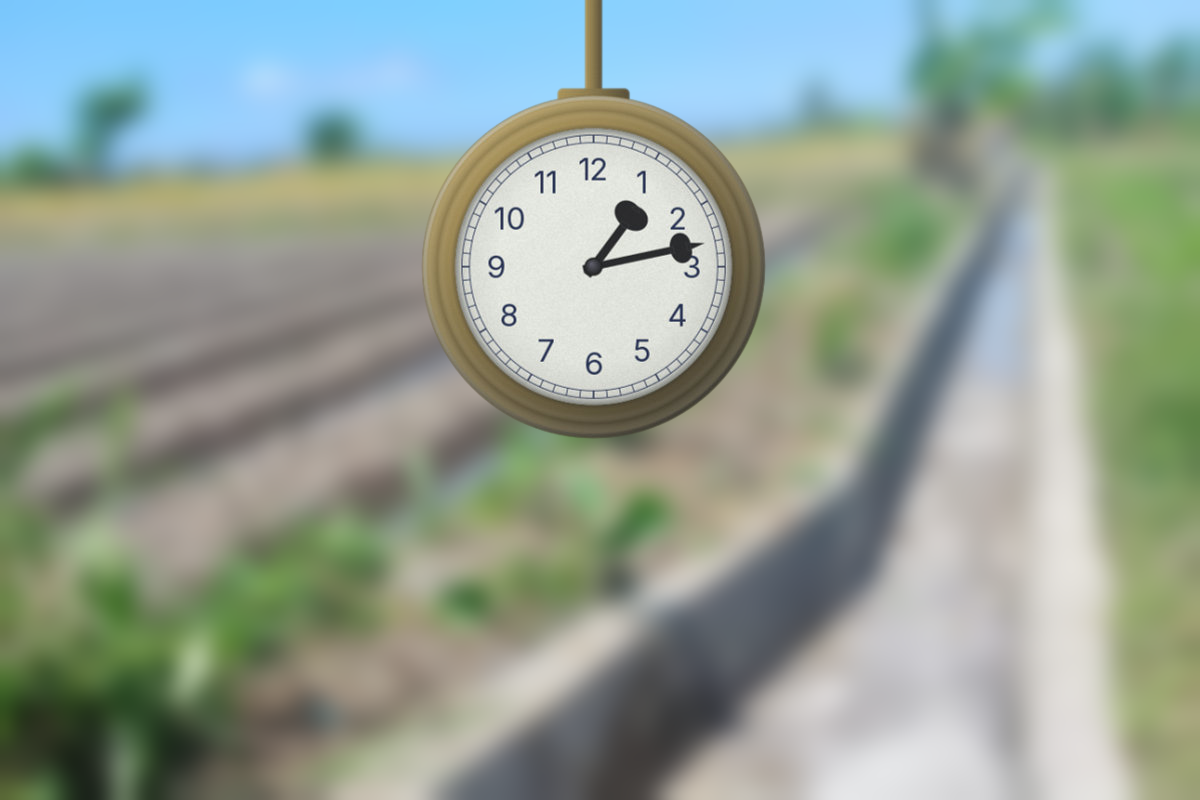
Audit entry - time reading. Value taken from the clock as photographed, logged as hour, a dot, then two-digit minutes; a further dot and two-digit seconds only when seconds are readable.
1.13
